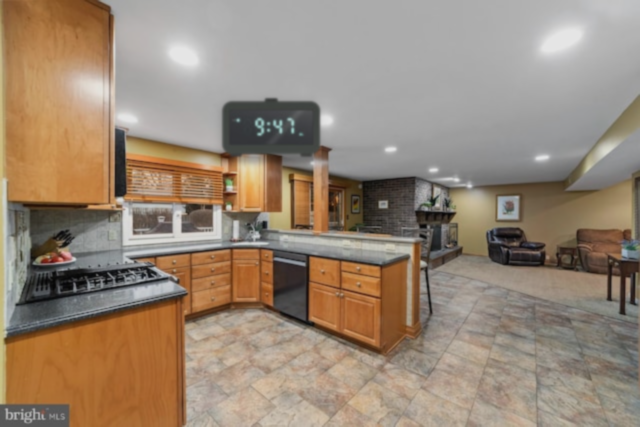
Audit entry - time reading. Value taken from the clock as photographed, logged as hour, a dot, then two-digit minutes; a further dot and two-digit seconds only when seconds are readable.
9.47
